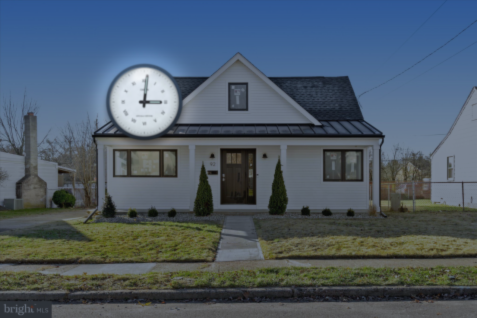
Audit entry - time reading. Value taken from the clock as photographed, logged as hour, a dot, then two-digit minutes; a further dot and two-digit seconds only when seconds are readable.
3.01
